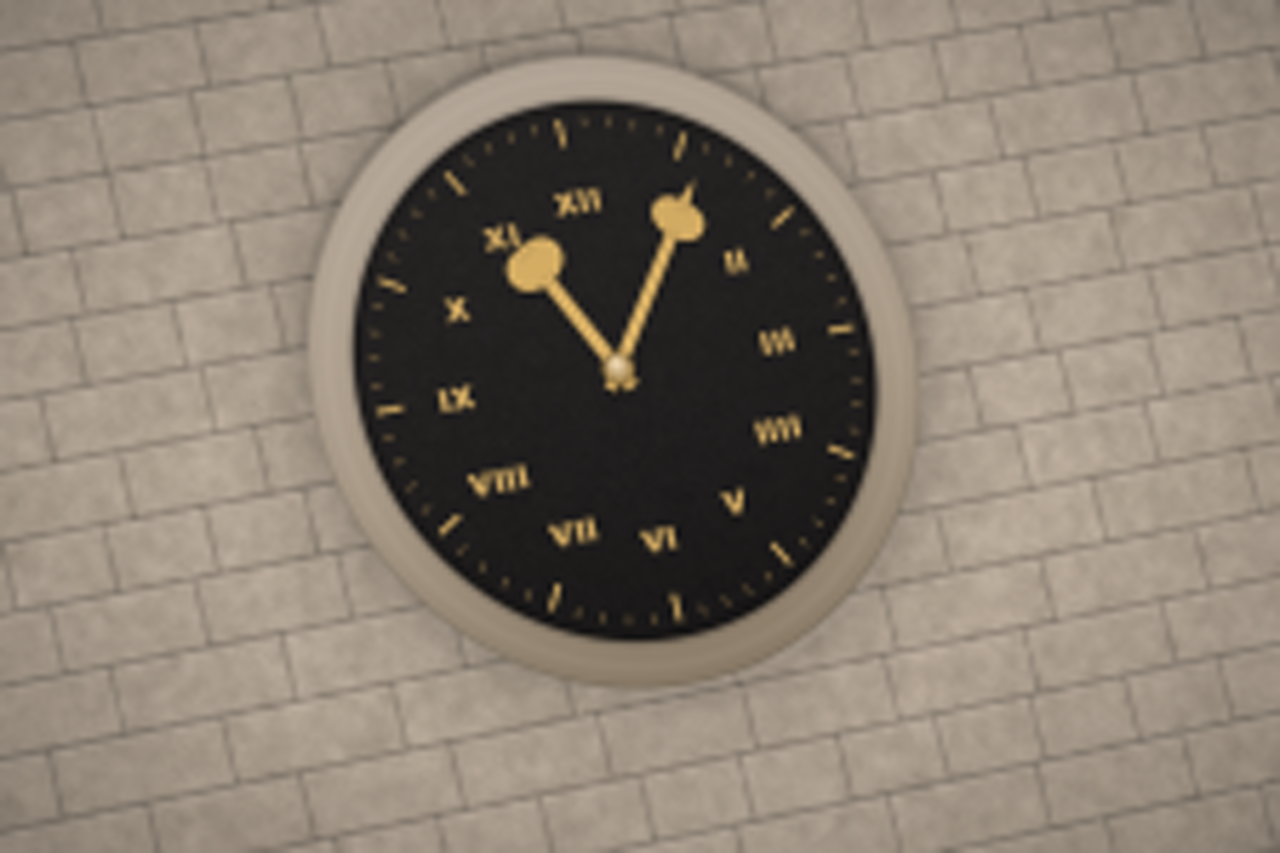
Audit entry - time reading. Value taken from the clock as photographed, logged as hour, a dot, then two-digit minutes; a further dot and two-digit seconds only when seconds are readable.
11.06
